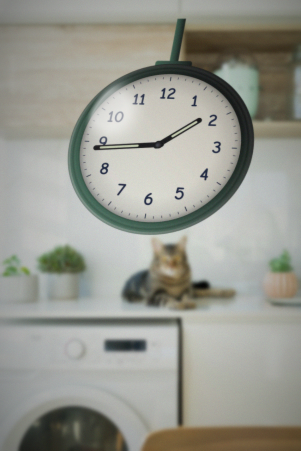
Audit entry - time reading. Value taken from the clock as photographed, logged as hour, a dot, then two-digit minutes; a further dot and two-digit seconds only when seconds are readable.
1.44
